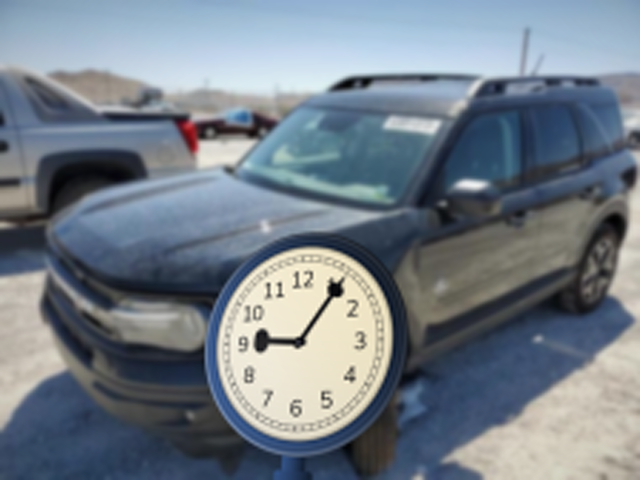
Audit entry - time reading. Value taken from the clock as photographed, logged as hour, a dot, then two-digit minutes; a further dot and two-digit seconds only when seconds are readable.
9.06
